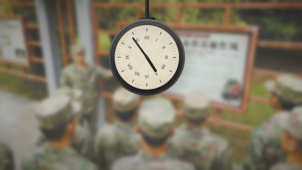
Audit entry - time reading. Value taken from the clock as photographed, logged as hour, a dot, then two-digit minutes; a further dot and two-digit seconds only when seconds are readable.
4.54
